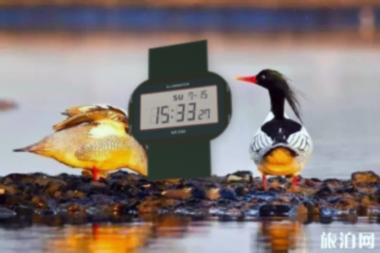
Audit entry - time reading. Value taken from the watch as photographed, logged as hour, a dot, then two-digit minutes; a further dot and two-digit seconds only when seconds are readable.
15.33
